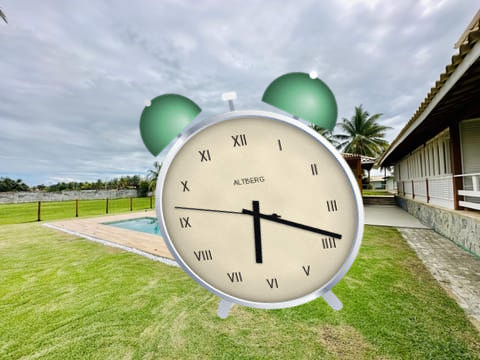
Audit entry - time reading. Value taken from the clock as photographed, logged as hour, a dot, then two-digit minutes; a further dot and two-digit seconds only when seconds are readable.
6.18.47
